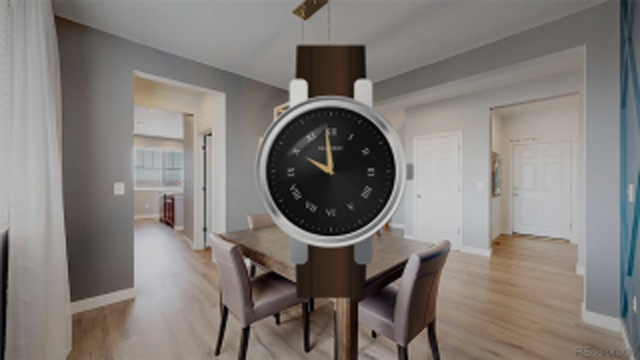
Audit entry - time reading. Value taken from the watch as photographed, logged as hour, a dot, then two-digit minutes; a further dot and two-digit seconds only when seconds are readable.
9.59
